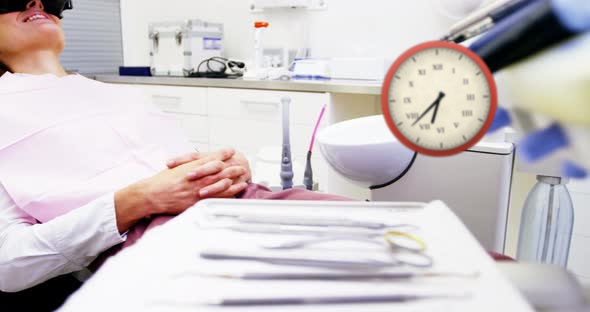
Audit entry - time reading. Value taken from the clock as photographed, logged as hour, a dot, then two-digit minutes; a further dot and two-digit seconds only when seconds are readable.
6.38
